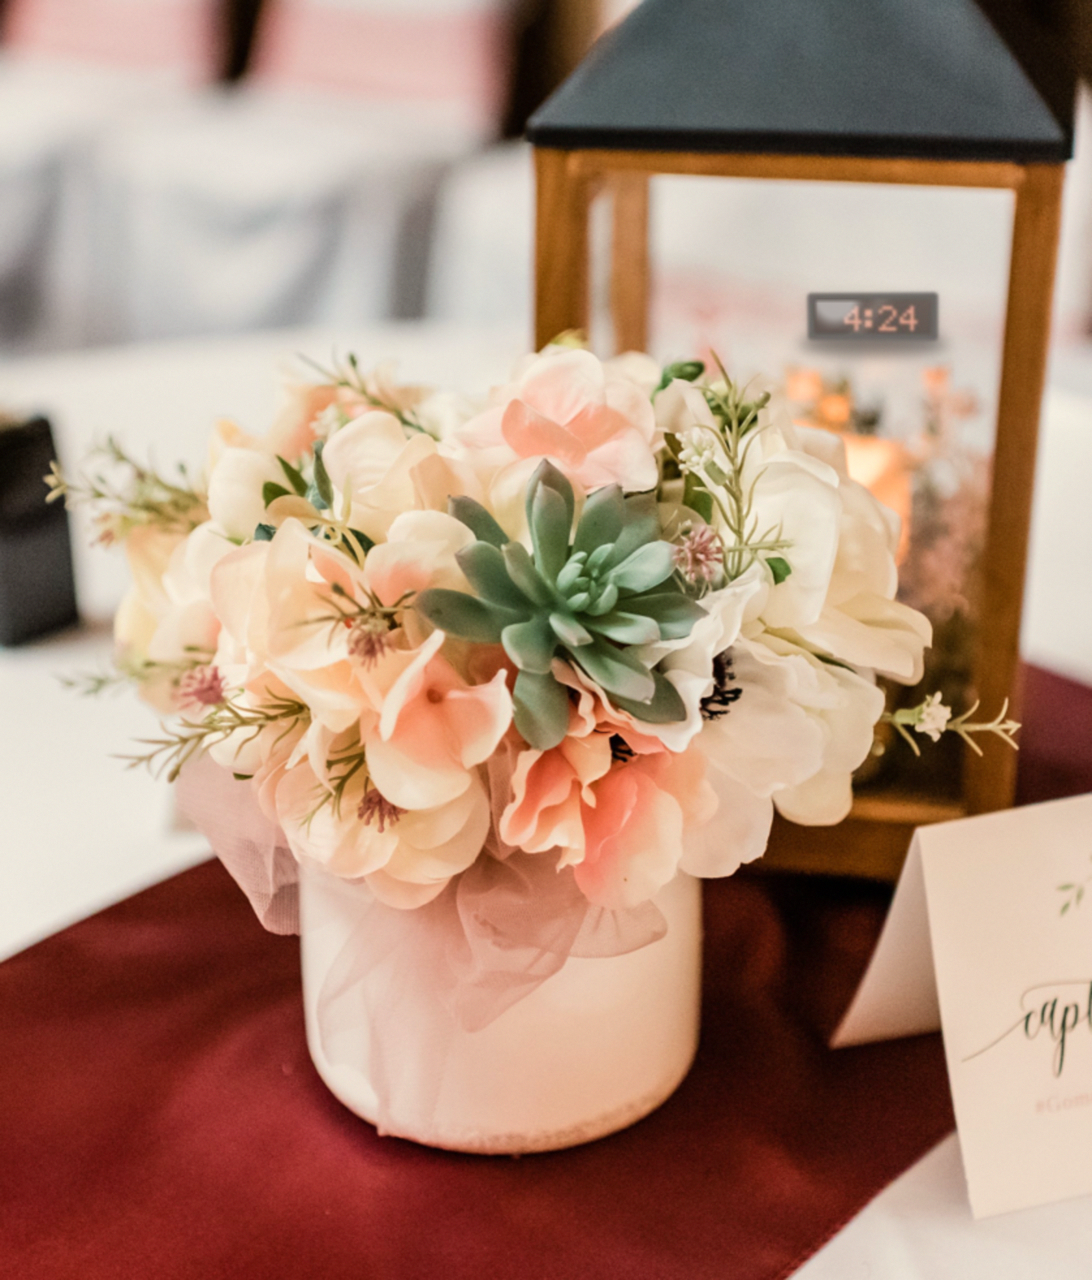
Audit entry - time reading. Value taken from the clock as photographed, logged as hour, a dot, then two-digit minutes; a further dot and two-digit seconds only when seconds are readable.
4.24
